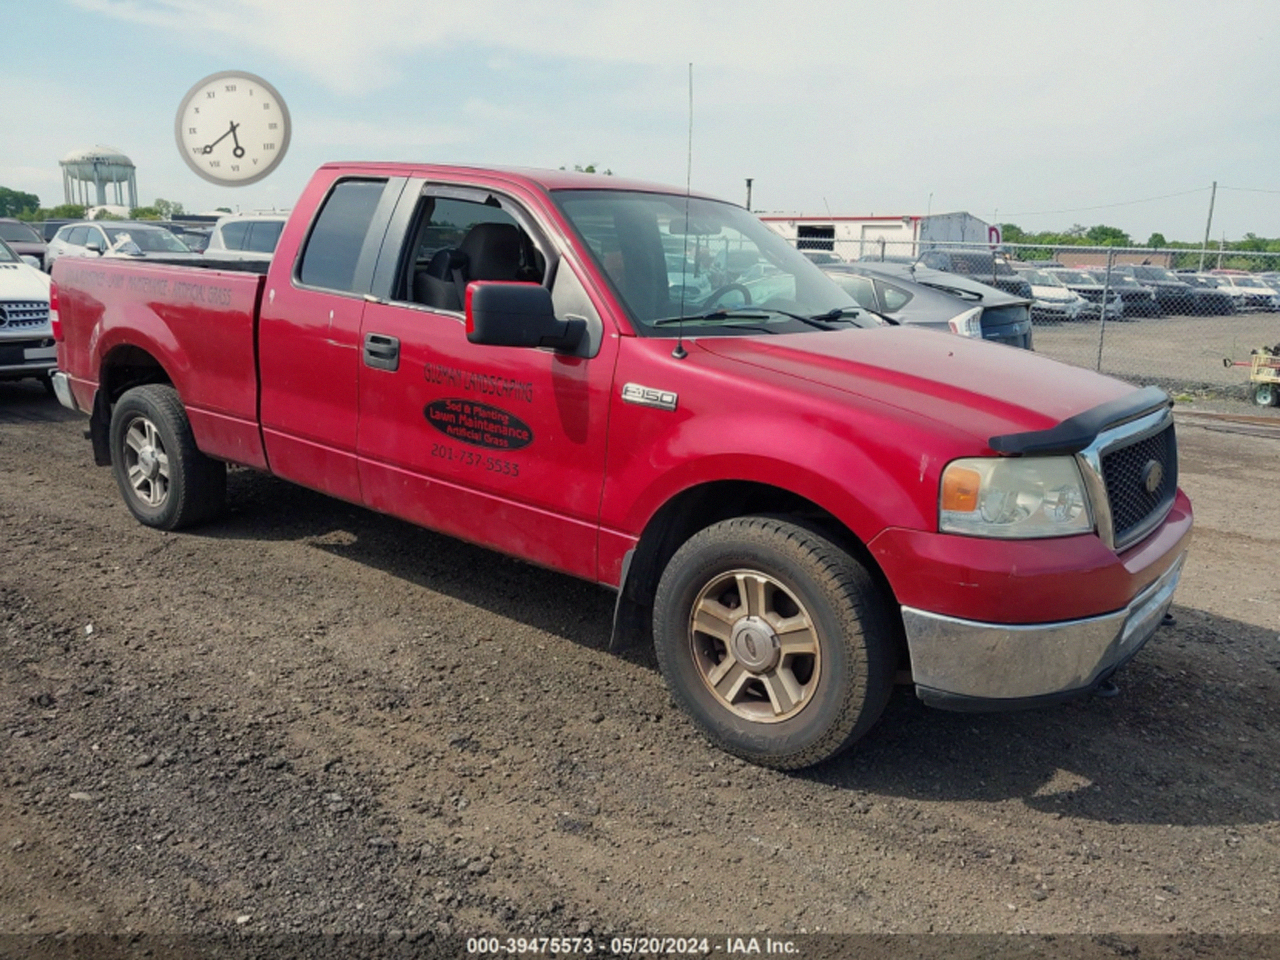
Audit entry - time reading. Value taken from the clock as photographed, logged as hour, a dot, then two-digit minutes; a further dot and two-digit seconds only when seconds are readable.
5.39
